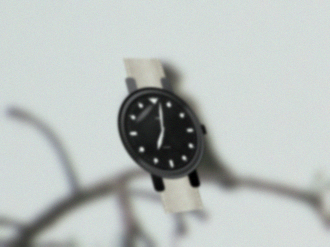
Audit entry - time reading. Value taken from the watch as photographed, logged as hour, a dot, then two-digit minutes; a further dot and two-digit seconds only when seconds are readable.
7.02
